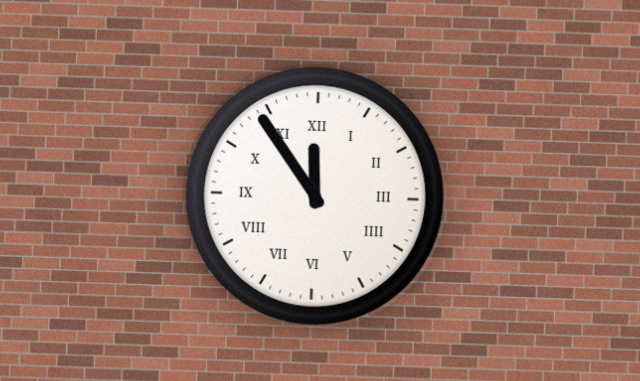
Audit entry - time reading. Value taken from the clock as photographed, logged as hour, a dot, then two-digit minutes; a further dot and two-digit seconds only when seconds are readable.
11.54
